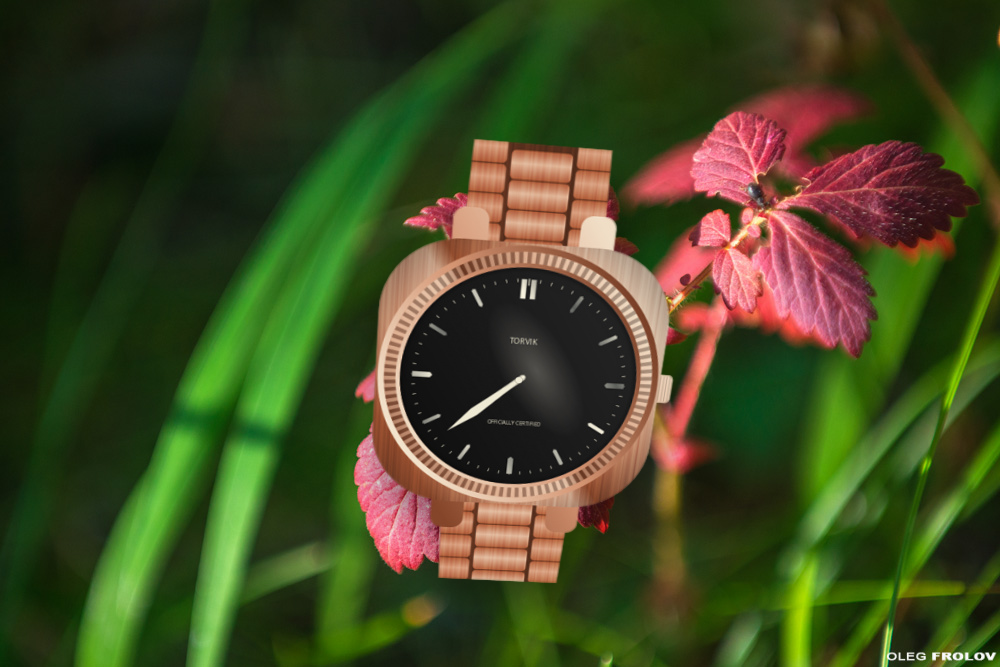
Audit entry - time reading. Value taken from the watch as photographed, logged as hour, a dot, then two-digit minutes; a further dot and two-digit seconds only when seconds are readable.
7.38
